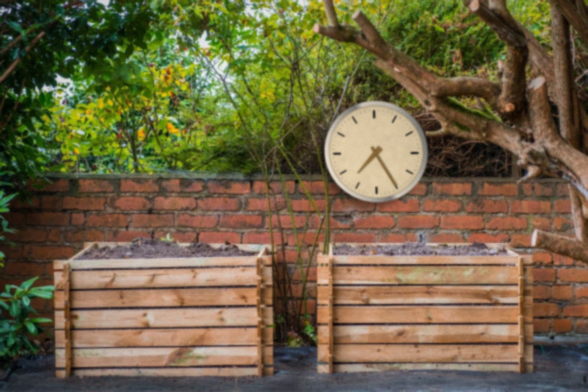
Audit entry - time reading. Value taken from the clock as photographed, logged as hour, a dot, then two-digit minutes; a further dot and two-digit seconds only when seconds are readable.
7.25
